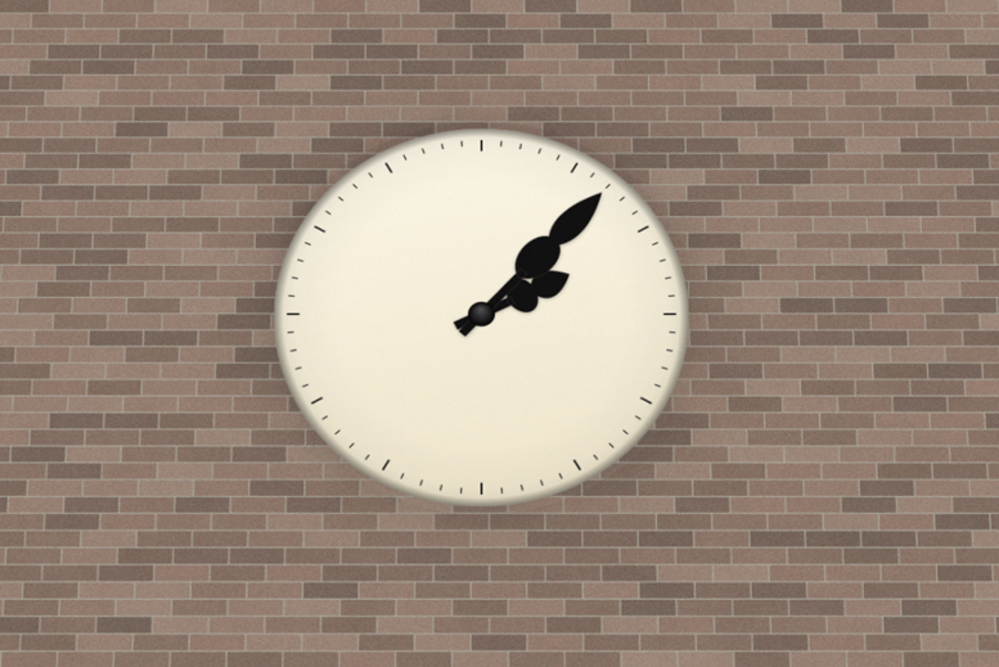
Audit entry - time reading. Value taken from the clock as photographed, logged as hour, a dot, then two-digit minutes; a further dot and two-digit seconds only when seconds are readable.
2.07
